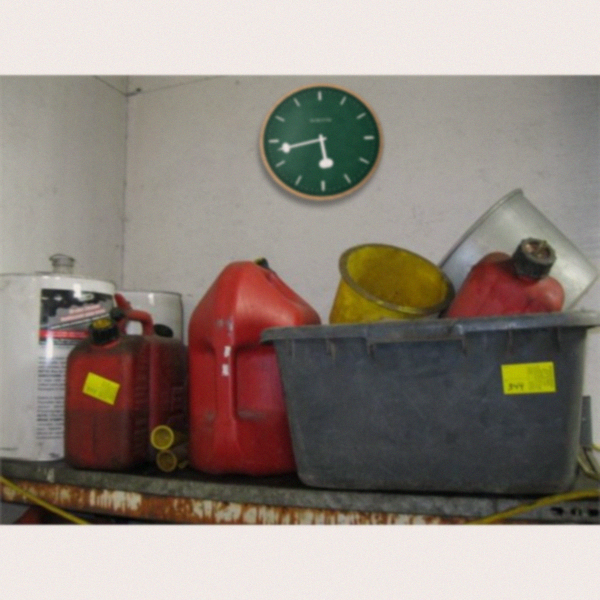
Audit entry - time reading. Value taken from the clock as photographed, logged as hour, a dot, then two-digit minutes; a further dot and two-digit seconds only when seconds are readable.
5.43
